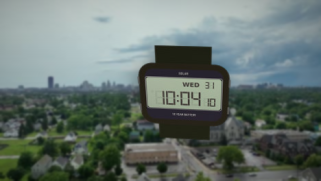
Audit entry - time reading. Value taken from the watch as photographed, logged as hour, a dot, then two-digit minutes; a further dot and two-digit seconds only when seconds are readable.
10.04.10
